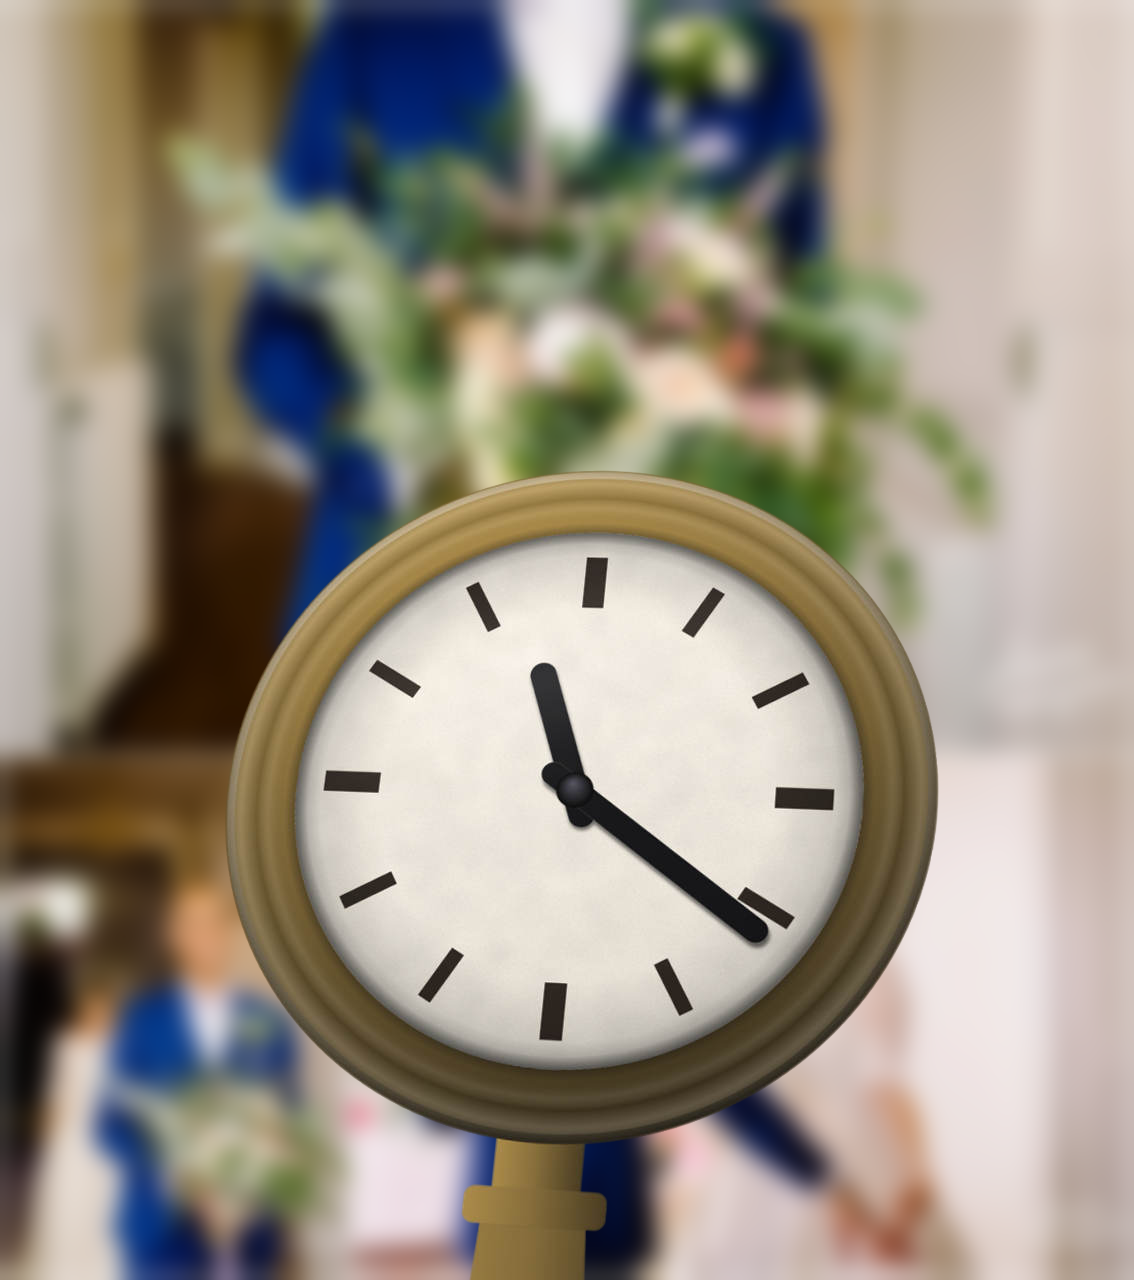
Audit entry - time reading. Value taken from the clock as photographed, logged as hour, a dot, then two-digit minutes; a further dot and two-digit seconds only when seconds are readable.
11.21
